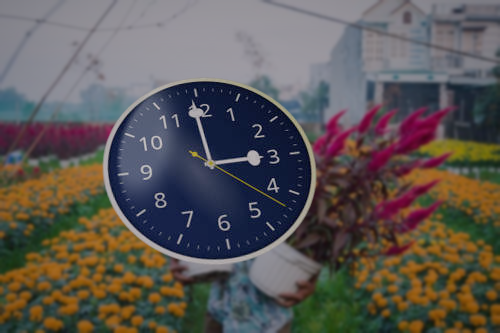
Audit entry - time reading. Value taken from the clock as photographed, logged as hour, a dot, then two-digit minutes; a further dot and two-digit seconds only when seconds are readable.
2.59.22
